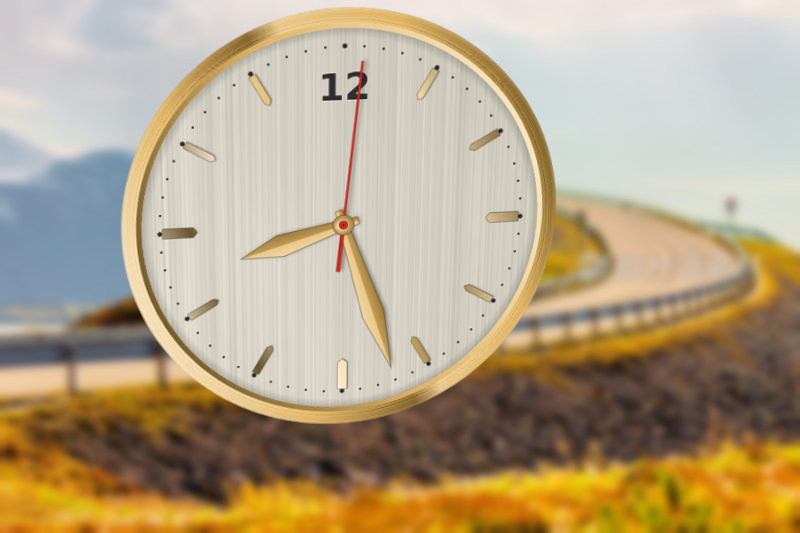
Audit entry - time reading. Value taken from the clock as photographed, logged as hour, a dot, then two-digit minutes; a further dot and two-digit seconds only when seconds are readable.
8.27.01
